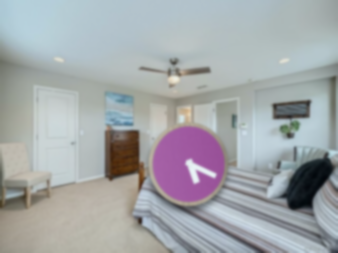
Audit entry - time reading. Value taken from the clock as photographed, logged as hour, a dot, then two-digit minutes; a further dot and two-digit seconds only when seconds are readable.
5.19
